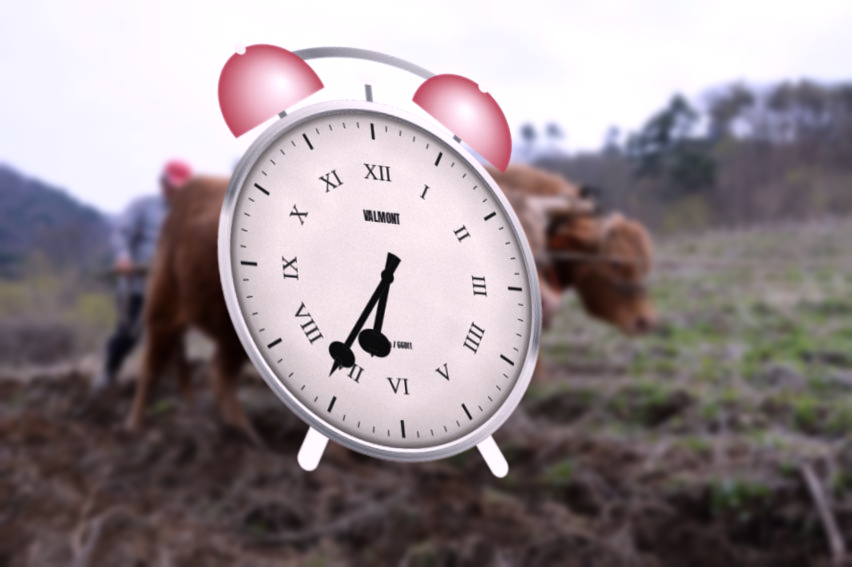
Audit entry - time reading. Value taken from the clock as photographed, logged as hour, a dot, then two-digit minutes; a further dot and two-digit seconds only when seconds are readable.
6.36
